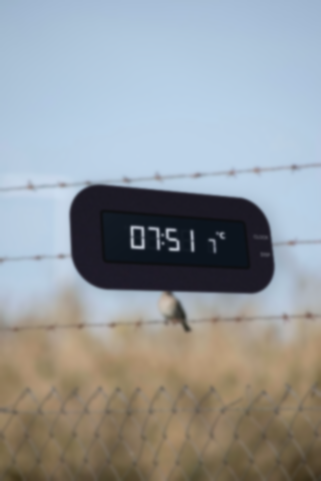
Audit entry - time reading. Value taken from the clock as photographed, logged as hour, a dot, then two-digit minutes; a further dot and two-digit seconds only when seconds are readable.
7.51
